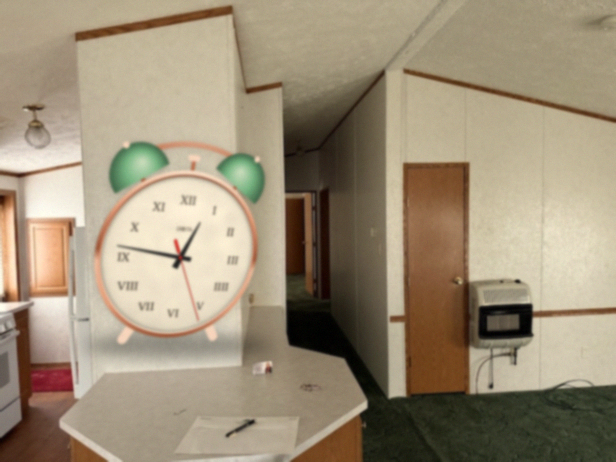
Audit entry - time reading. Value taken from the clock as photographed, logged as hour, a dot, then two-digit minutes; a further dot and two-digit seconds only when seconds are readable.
12.46.26
